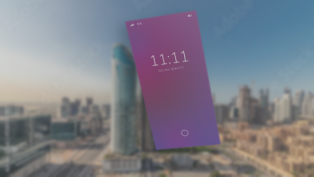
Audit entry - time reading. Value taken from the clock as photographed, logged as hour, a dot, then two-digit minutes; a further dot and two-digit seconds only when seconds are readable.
11.11
